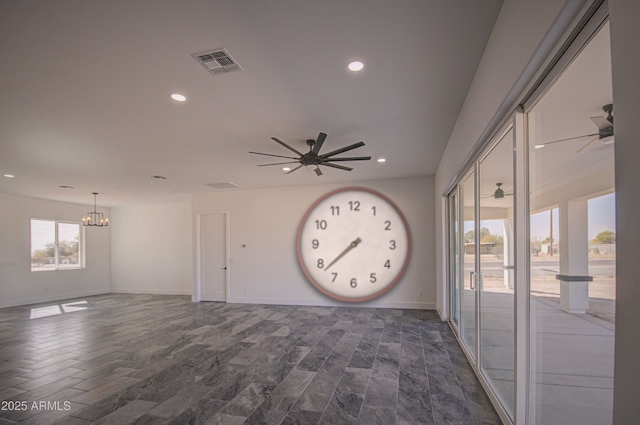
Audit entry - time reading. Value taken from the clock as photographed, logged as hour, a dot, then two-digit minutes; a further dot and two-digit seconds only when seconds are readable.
7.38
